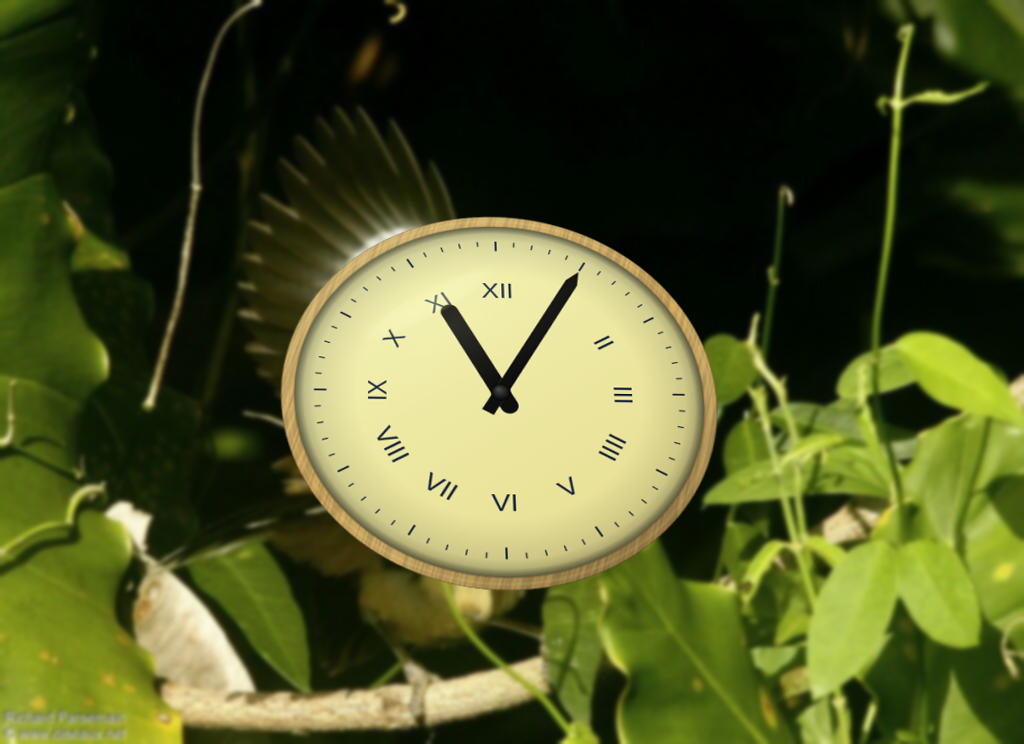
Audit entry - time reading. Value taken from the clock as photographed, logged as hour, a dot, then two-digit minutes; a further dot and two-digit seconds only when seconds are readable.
11.05
